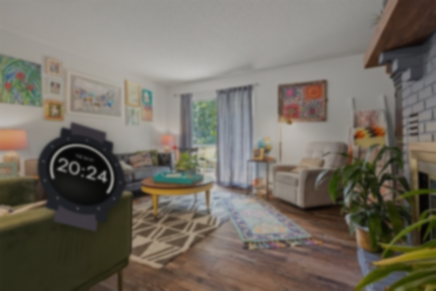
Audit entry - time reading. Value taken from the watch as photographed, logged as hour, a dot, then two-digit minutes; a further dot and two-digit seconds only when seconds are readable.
20.24
